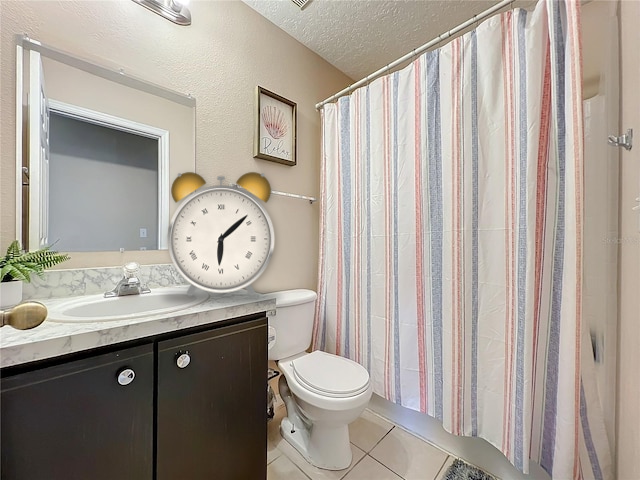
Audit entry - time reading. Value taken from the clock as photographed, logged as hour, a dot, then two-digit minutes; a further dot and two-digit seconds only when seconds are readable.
6.08
